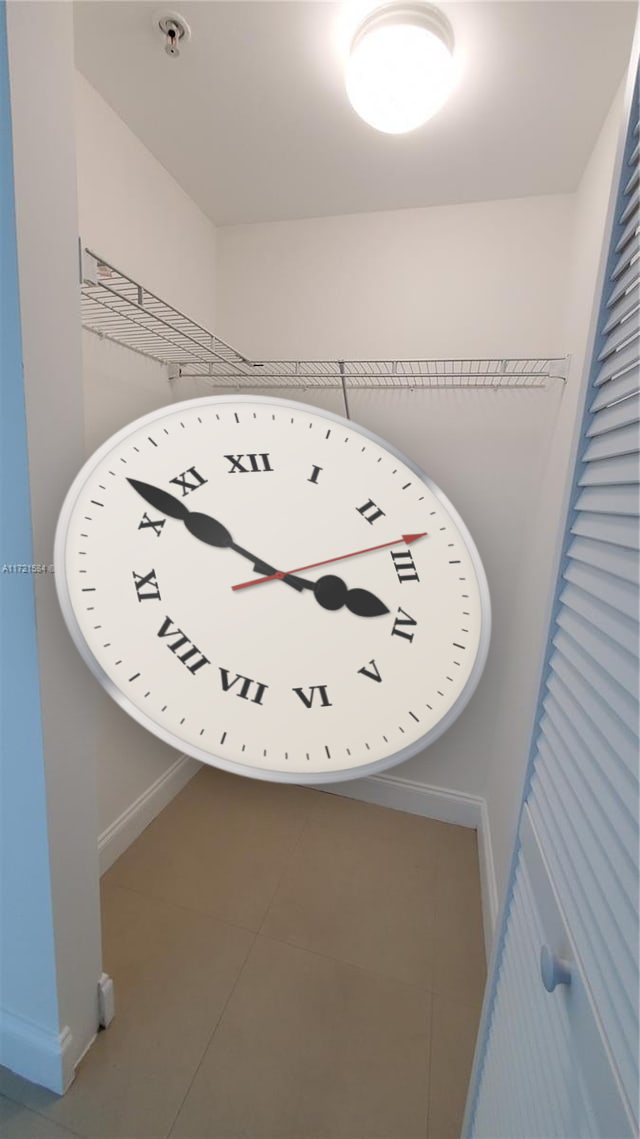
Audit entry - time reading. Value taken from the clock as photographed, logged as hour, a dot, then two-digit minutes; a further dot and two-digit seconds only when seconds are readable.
3.52.13
